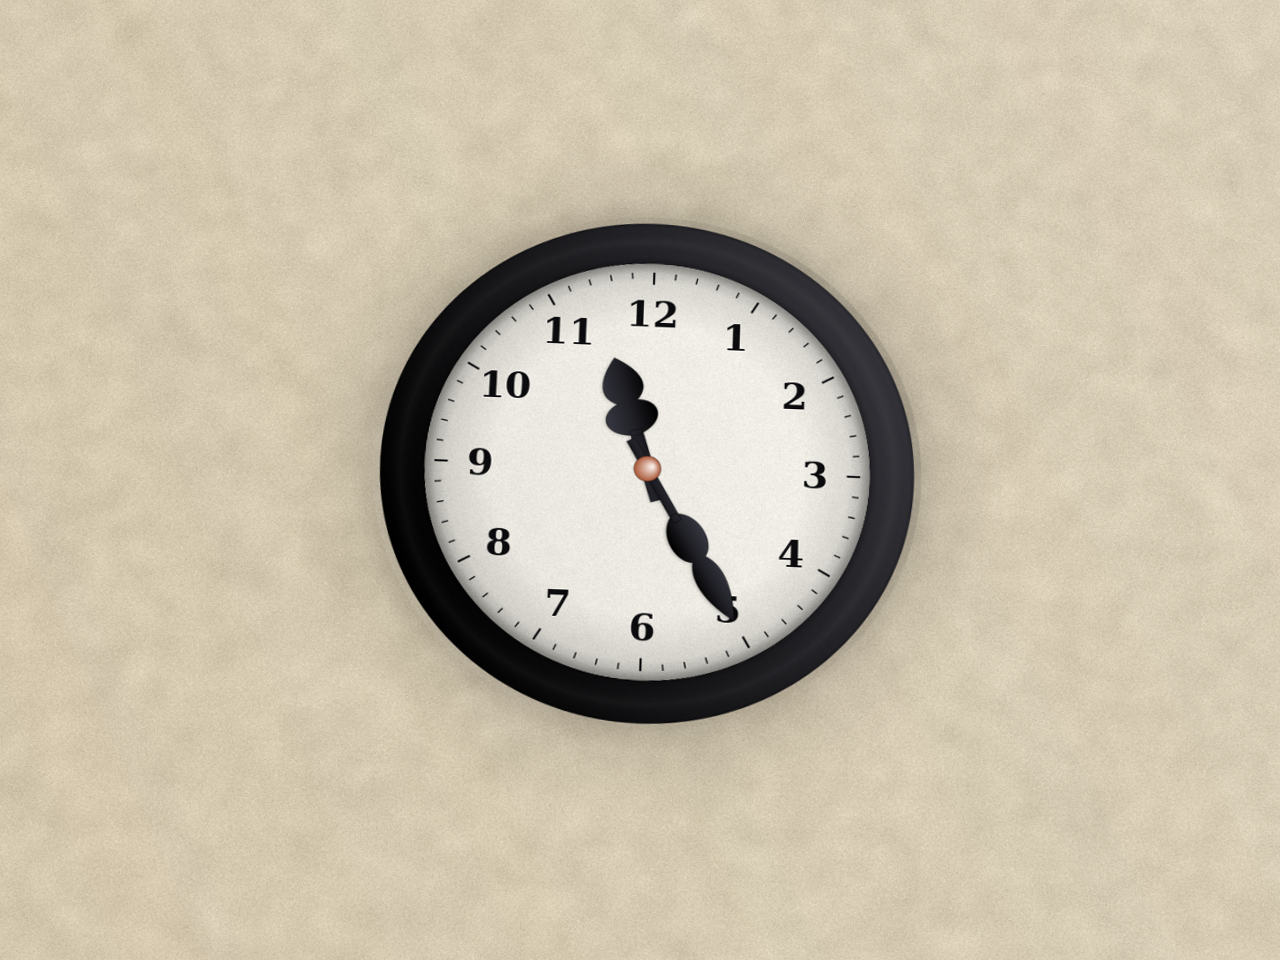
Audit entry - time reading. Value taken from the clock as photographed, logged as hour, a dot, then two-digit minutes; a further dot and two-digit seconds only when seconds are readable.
11.25
